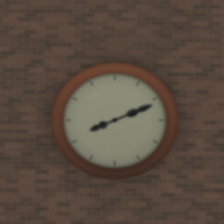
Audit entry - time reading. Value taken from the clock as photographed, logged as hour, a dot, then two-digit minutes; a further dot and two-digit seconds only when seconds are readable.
8.11
